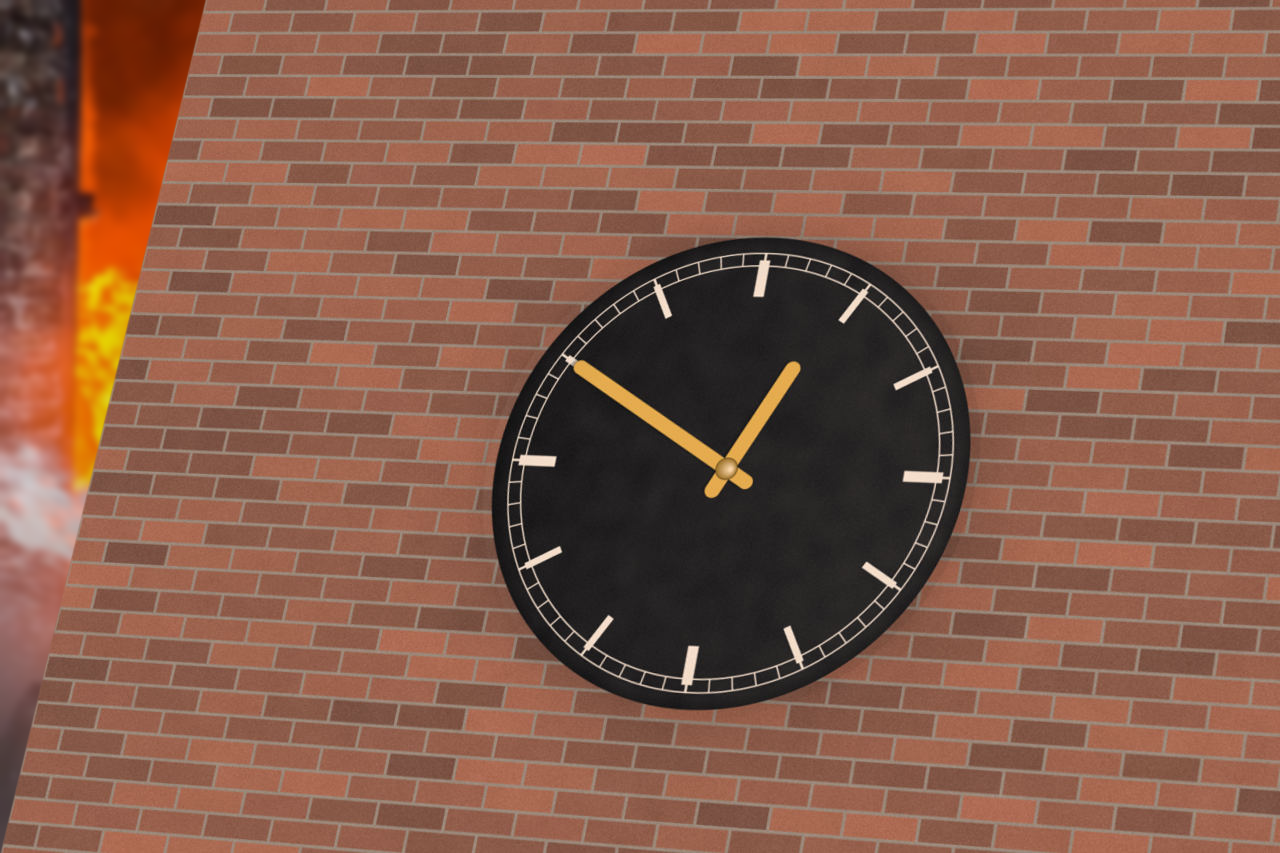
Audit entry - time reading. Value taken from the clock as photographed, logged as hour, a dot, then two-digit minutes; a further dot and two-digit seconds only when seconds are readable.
12.50
